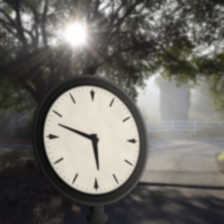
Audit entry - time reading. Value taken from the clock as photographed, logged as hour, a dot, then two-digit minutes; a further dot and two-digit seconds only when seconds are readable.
5.48
